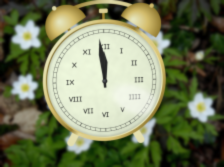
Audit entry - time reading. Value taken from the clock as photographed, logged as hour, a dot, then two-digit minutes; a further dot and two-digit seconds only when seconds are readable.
11.59
